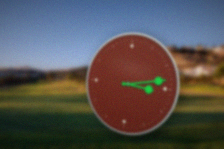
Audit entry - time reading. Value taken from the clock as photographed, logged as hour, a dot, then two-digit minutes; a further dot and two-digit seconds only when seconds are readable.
3.13
